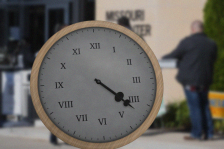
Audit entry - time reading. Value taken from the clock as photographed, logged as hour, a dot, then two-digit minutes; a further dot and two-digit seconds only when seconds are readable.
4.22
